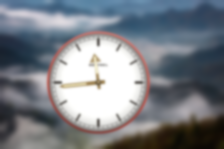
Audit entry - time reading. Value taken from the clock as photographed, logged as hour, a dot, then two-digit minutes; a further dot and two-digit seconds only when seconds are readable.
11.44
